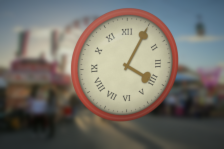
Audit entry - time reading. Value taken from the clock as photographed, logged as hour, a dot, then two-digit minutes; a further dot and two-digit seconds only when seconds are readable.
4.05
